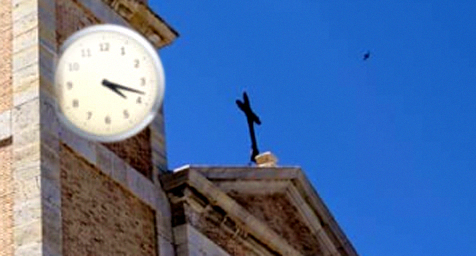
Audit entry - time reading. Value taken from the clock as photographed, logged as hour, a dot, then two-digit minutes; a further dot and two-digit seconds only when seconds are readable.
4.18
